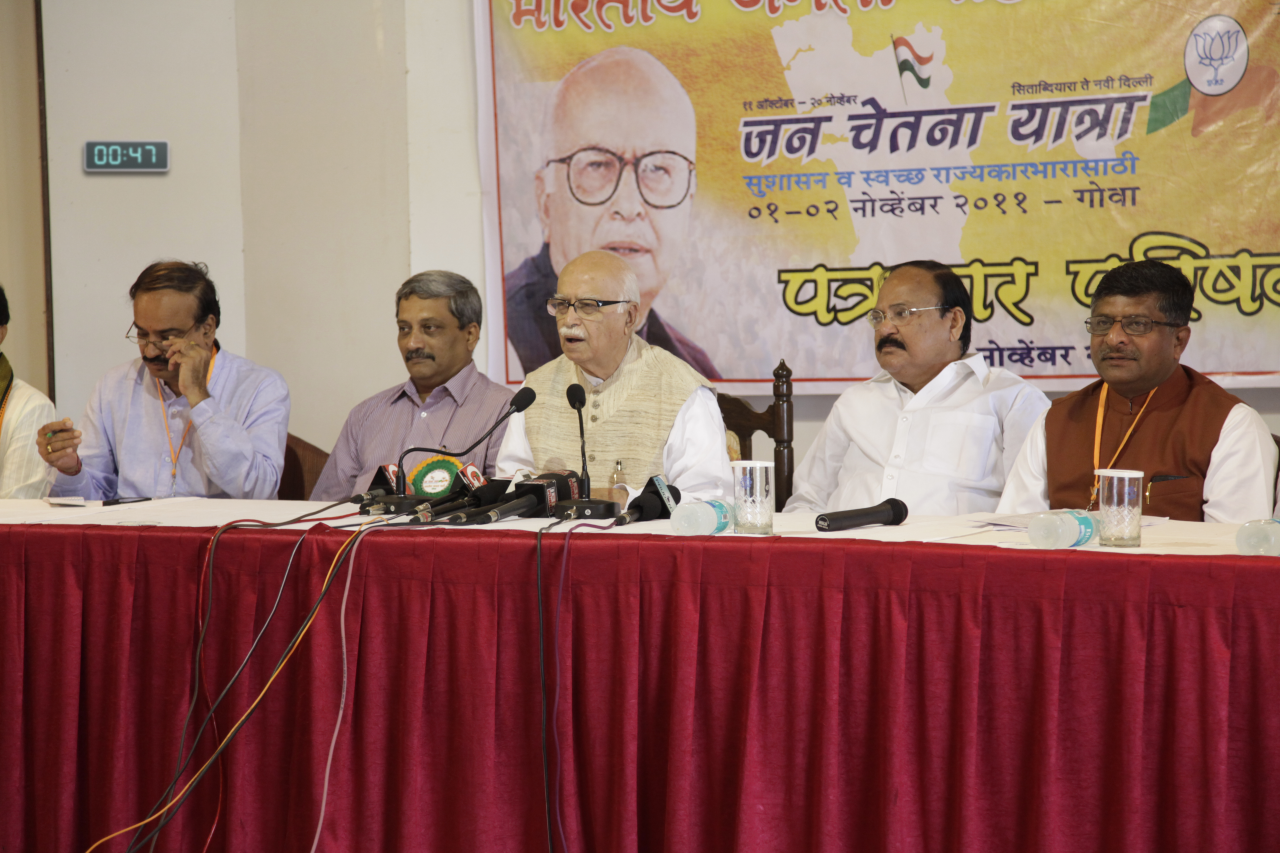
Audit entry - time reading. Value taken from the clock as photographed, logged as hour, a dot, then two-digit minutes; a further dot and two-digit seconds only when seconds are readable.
0.47
